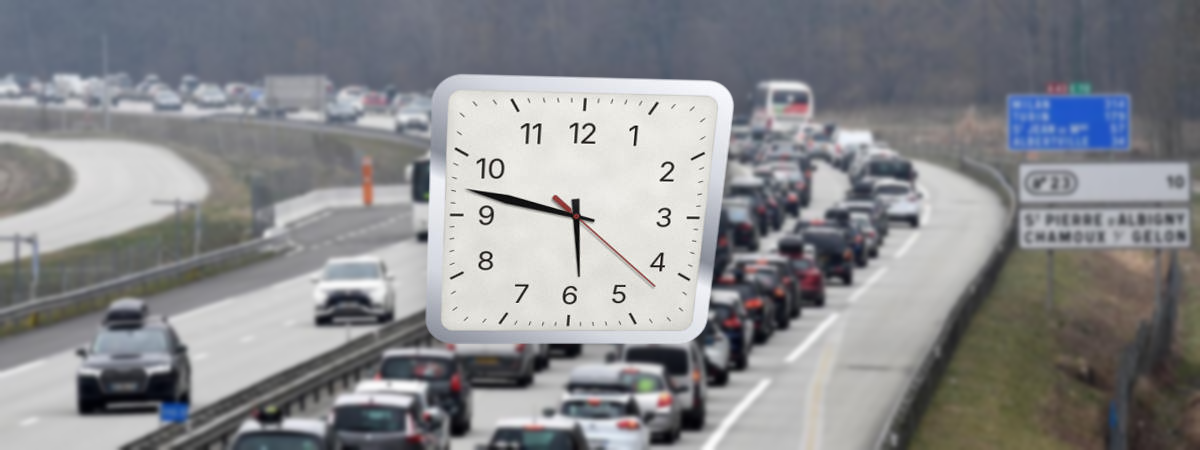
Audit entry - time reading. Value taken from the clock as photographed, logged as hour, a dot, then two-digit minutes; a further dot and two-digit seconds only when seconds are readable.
5.47.22
